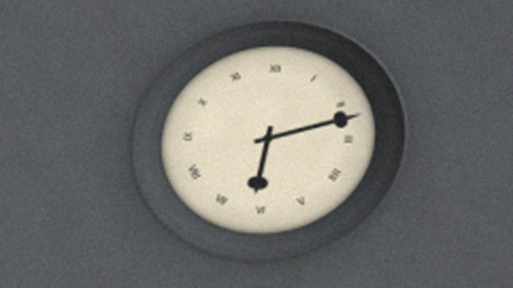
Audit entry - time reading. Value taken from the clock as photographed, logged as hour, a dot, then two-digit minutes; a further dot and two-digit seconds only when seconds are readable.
6.12
